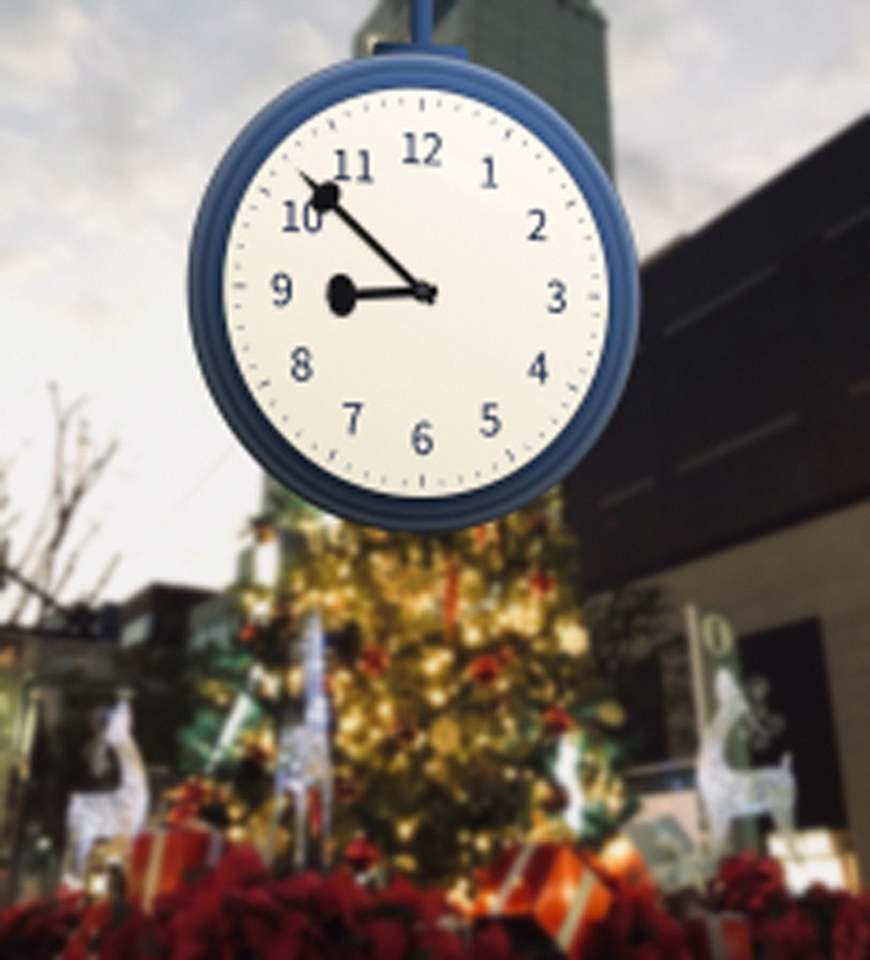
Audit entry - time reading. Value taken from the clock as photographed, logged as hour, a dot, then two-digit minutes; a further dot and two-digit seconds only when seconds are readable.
8.52
